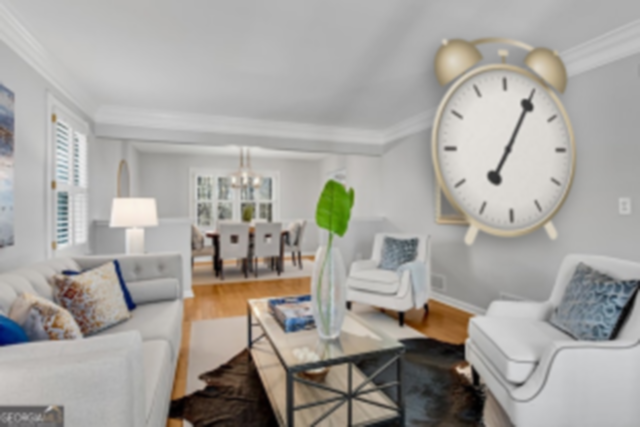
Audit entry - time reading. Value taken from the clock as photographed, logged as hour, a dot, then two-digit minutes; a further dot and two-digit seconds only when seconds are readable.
7.05
